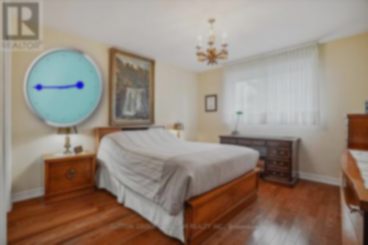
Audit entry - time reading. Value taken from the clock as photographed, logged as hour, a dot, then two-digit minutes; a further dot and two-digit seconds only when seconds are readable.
2.45
